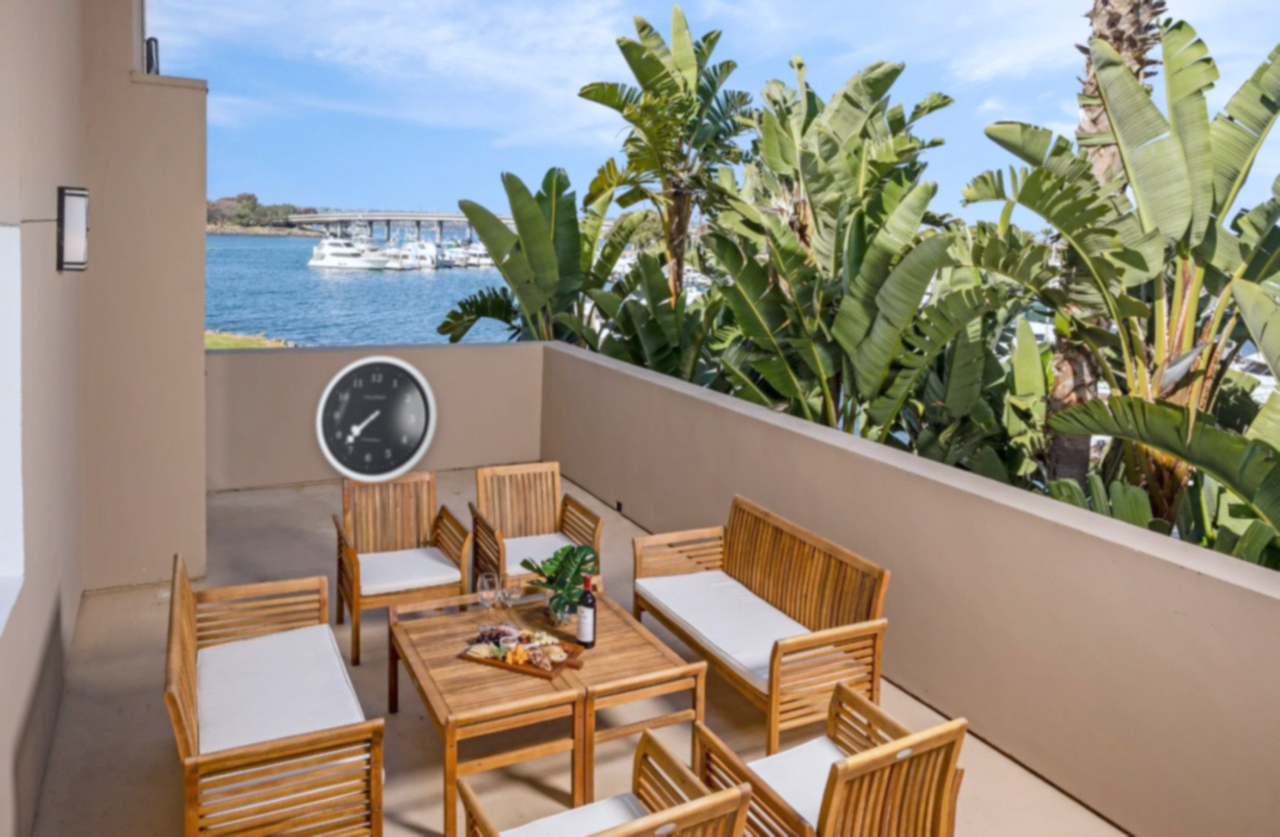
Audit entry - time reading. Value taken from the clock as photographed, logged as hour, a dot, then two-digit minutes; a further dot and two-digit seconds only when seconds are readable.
7.37
